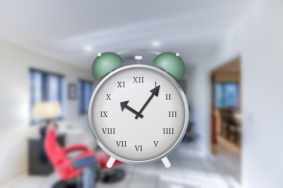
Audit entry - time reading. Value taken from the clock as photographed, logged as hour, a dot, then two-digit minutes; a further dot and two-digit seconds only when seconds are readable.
10.06
